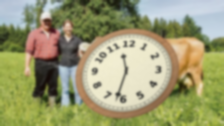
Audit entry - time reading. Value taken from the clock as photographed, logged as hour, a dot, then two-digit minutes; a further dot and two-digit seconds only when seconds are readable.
11.32
